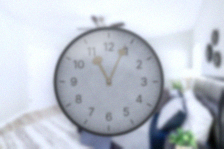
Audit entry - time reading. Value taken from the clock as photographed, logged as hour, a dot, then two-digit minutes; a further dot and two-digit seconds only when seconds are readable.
11.04
